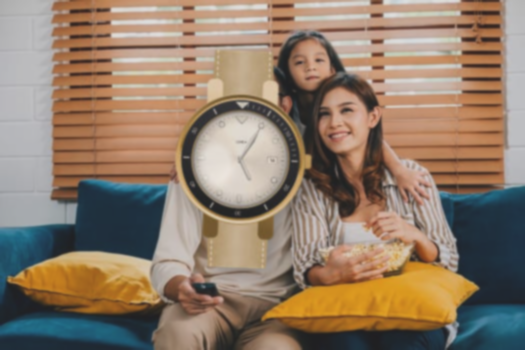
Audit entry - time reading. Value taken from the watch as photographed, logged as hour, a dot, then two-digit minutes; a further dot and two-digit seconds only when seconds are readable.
5.05
